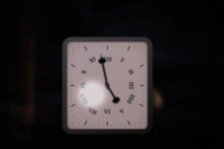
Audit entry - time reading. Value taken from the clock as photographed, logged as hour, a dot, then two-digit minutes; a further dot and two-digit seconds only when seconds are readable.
4.58
